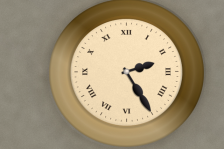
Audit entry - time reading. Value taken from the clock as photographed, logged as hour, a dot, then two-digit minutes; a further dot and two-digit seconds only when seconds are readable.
2.25
